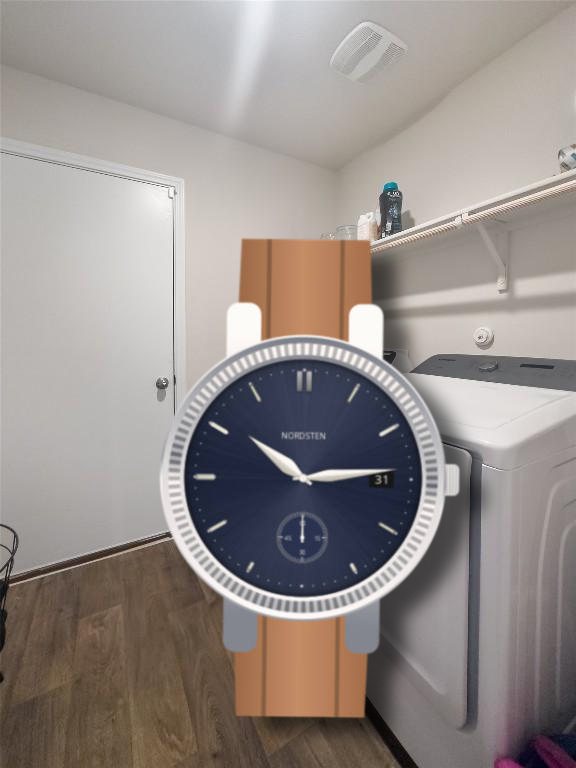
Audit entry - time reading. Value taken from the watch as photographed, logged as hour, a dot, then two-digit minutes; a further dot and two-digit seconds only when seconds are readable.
10.14
